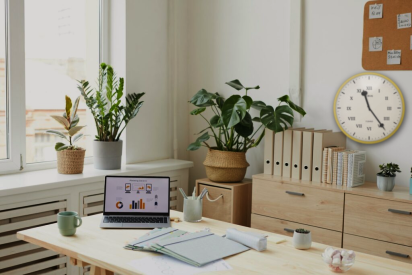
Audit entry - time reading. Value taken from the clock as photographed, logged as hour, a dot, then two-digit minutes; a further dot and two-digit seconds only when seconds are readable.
11.24
